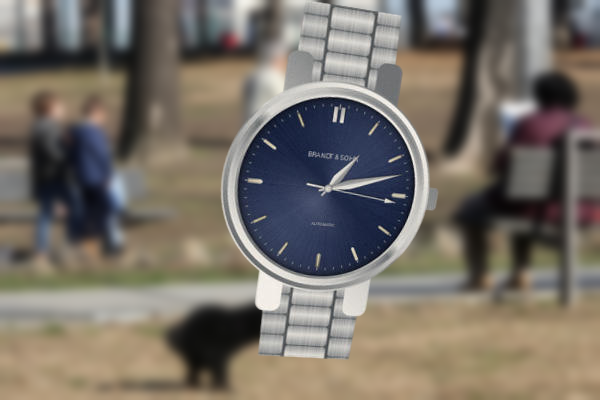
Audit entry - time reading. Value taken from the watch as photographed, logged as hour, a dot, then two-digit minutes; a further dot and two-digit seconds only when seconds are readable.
1.12.16
